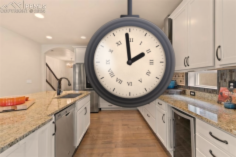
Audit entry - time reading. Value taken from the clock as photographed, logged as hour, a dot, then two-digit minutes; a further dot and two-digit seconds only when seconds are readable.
1.59
